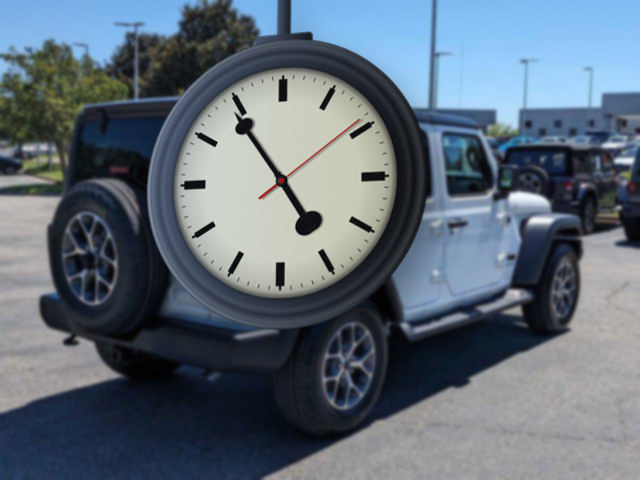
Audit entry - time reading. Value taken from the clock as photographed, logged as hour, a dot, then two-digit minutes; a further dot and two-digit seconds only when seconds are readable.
4.54.09
